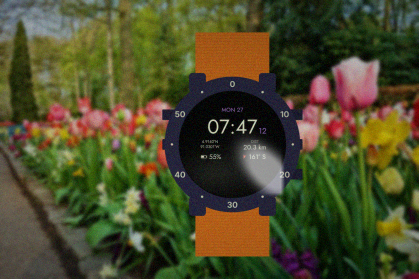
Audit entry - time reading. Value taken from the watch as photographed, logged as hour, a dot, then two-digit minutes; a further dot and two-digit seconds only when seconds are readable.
7.47.12
